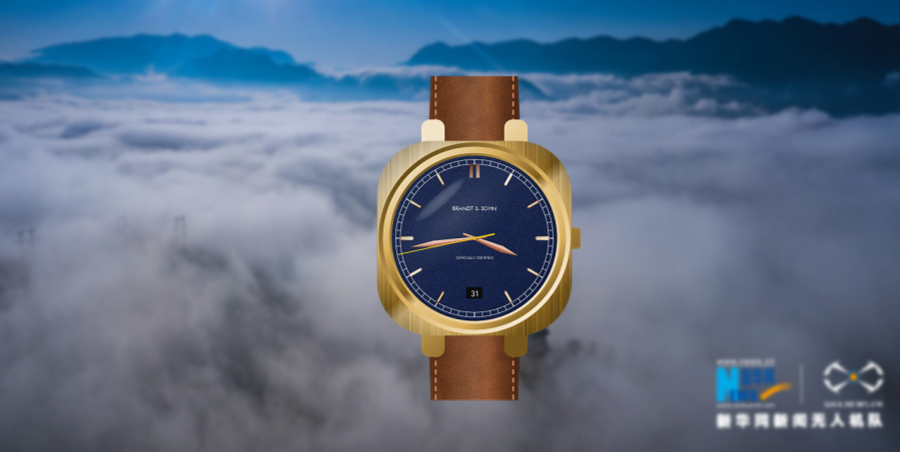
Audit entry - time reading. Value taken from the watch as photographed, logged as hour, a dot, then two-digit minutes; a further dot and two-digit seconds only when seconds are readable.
3.43.43
